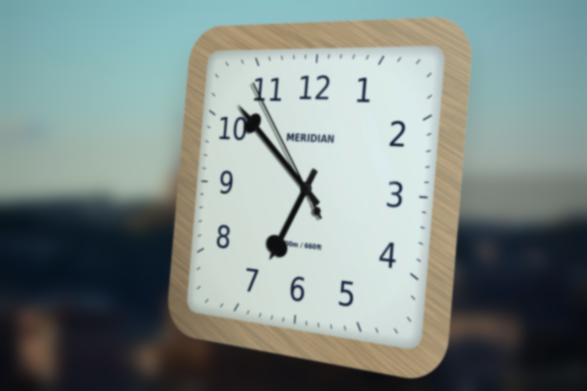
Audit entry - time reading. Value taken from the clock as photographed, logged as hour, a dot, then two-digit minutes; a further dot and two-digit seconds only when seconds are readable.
6.51.54
